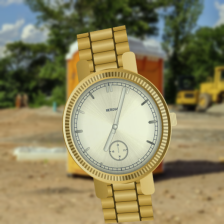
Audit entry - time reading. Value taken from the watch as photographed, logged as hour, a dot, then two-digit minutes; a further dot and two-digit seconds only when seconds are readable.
7.04
